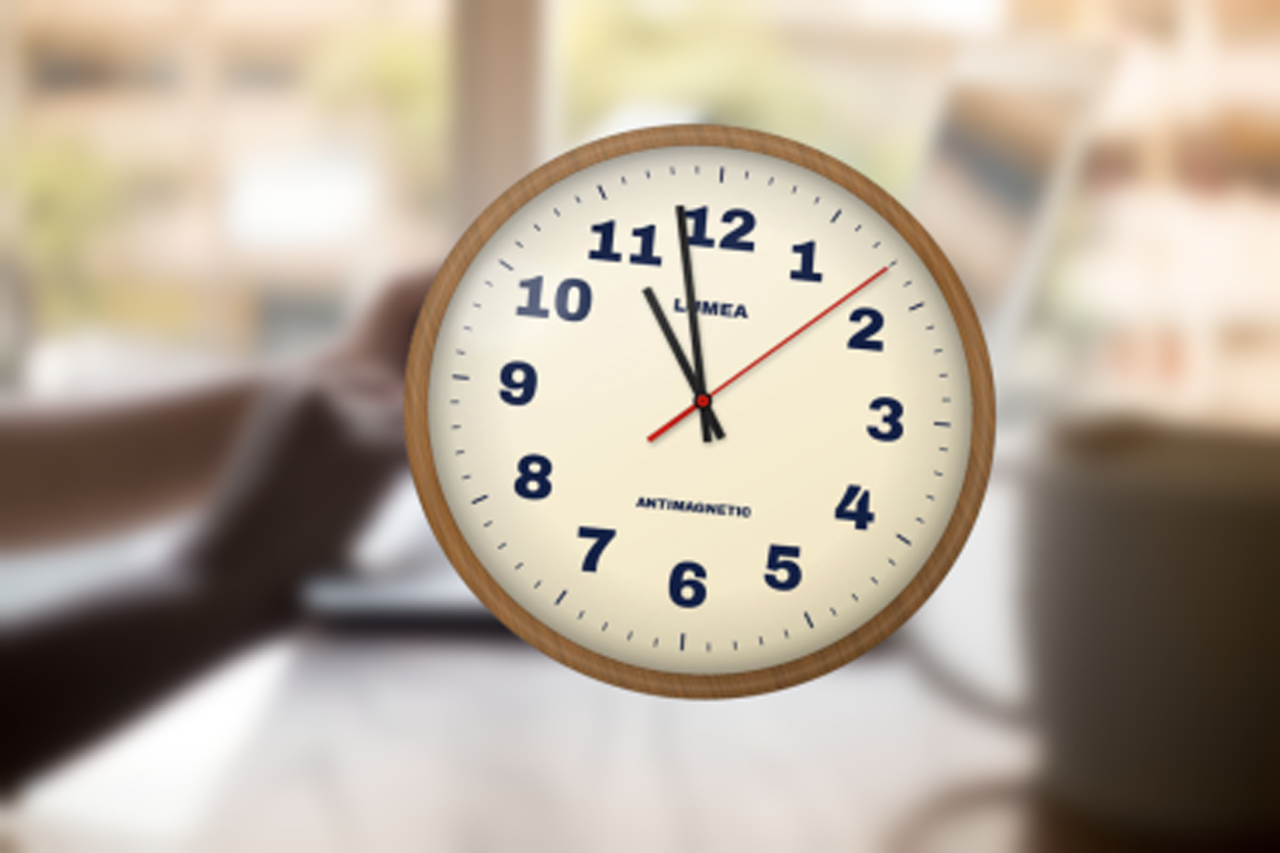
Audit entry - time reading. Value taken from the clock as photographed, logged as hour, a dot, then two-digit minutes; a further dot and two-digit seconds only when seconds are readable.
10.58.08
